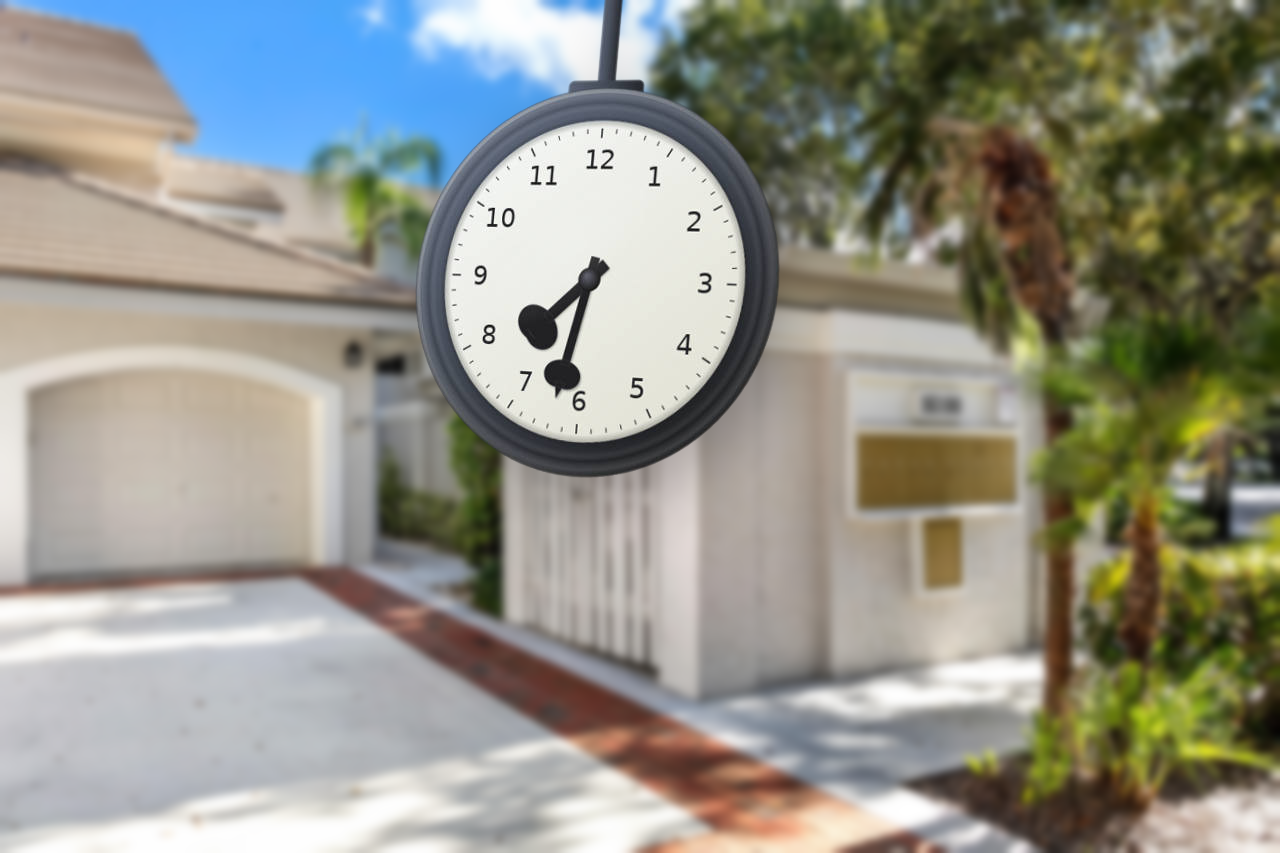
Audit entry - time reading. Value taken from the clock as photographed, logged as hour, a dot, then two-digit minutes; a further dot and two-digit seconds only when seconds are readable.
7.32
